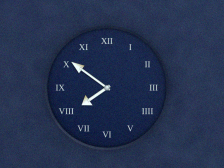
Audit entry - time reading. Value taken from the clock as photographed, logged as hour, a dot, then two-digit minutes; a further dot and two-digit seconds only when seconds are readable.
7.51
